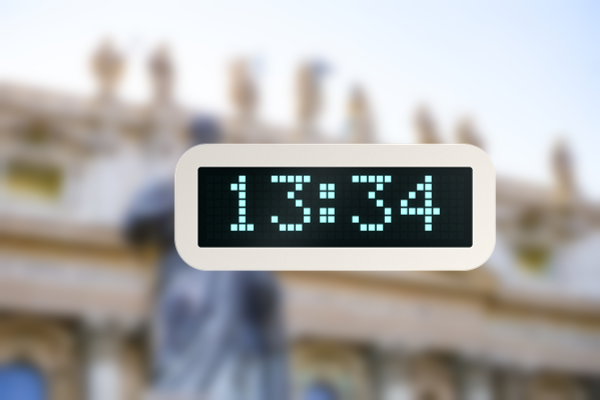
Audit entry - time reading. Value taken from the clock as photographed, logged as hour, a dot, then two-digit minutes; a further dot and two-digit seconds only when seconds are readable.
13.34
